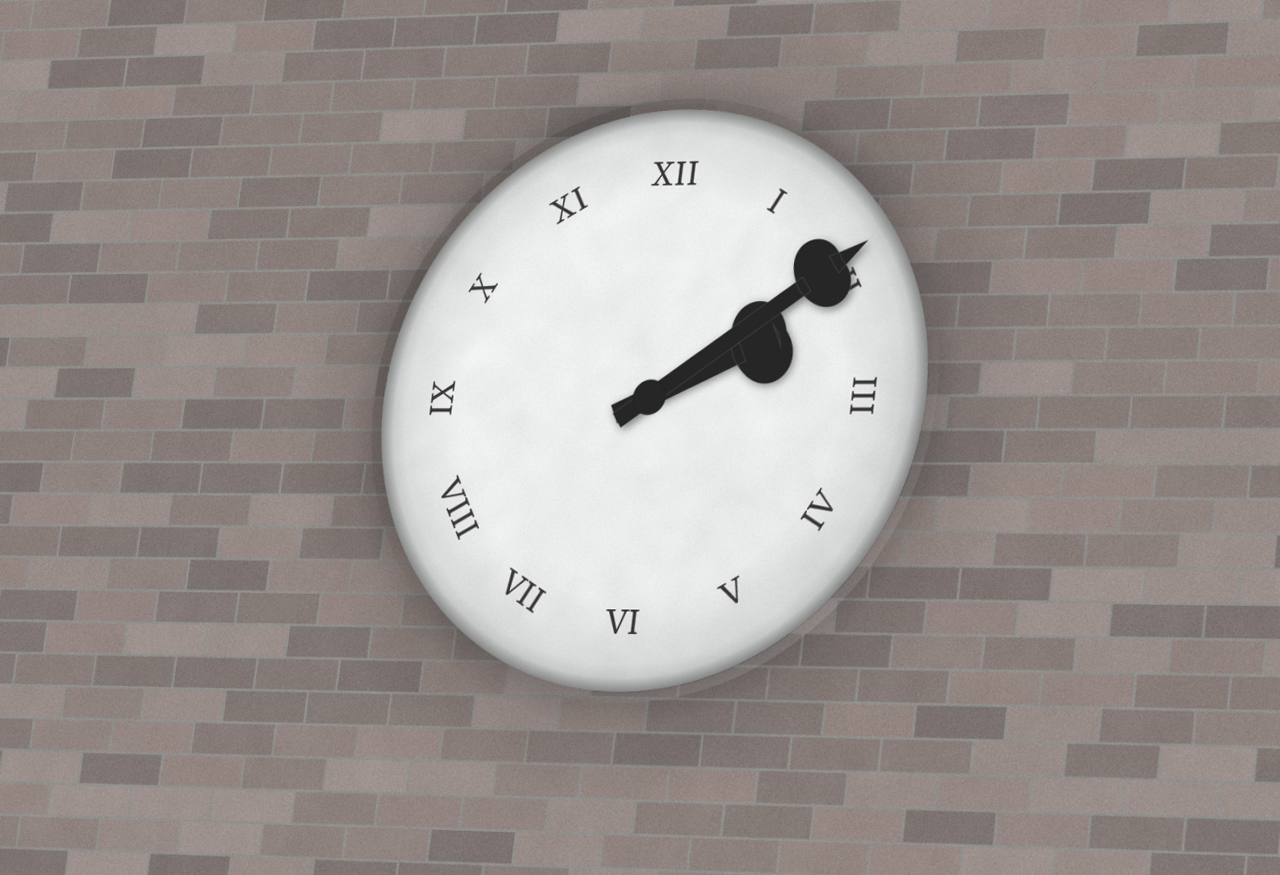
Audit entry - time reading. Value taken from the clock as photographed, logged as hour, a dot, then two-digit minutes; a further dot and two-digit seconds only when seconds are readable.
2.09
